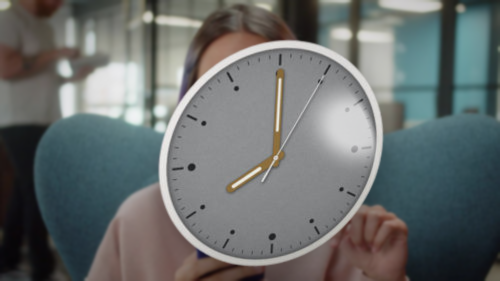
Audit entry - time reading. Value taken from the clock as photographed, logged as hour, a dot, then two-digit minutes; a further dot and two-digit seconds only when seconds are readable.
8.00.05
